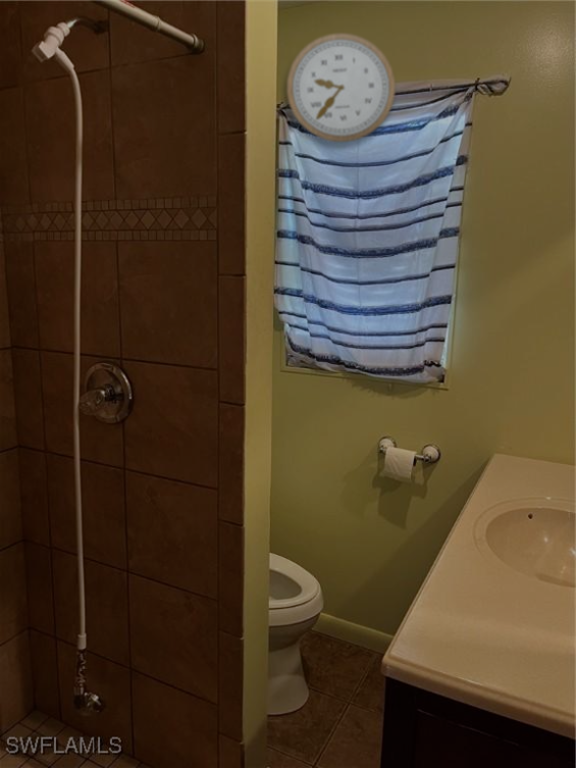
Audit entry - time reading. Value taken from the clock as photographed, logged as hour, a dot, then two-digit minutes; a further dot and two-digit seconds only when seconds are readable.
9.37
